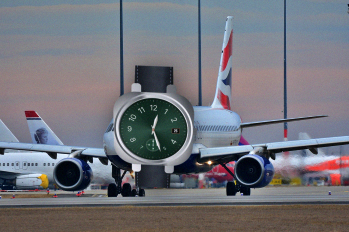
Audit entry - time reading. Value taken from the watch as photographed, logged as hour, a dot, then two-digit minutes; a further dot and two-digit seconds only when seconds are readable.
12.27
